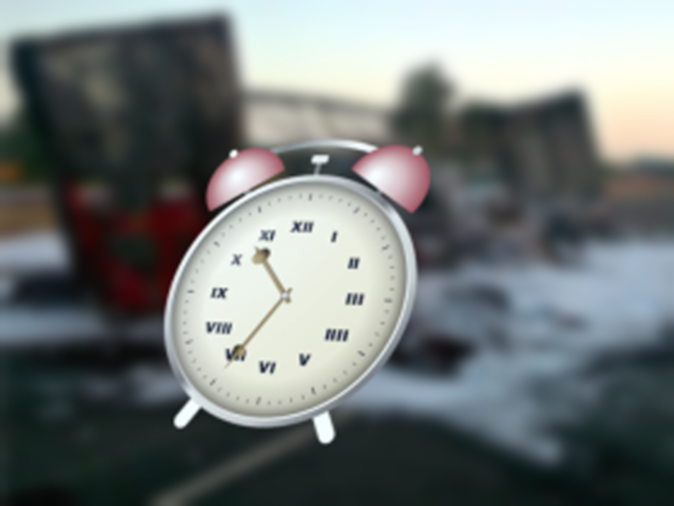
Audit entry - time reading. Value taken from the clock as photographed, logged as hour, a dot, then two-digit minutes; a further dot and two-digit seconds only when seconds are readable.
10.35
